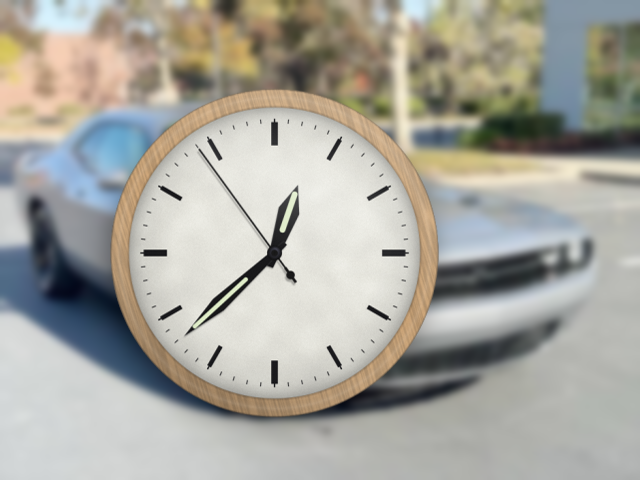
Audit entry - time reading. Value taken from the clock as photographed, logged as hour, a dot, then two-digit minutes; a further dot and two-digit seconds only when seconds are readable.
12.37.54
